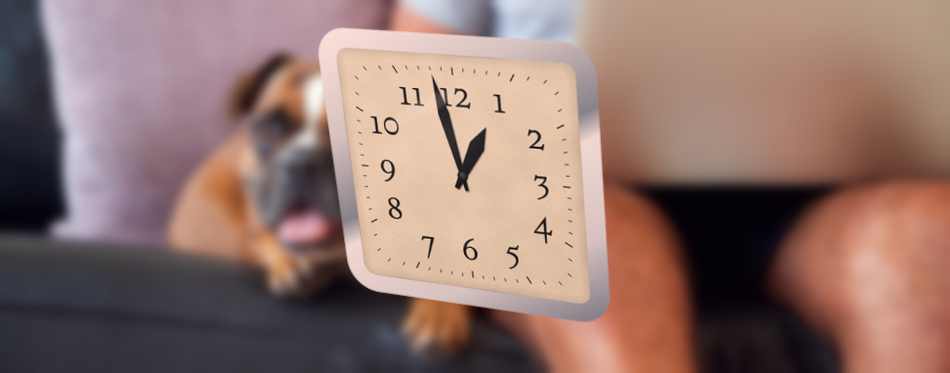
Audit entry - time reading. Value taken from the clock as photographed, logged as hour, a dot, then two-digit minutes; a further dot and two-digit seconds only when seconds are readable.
12.58
